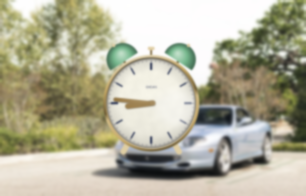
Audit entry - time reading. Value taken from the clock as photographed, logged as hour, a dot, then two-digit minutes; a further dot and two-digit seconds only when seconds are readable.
8.46
